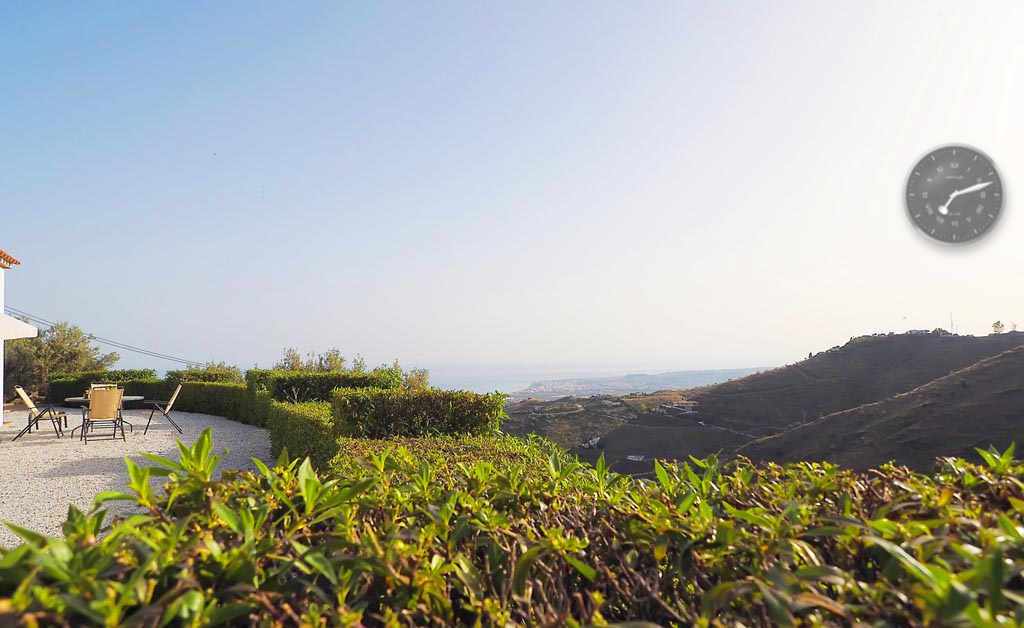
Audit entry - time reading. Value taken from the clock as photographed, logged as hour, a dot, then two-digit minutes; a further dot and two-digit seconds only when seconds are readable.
7.12
